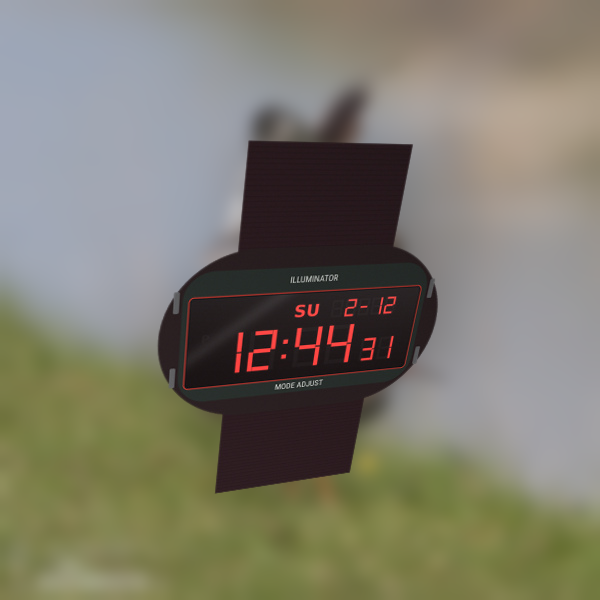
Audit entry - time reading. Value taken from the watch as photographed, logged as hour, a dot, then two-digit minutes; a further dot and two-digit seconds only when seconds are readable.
12.44.31
